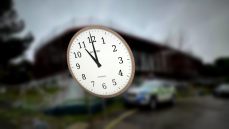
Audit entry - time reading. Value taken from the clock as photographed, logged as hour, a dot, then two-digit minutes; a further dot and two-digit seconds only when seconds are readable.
11.00
